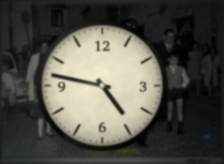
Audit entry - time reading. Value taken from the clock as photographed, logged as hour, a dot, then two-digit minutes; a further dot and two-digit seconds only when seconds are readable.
4.47
